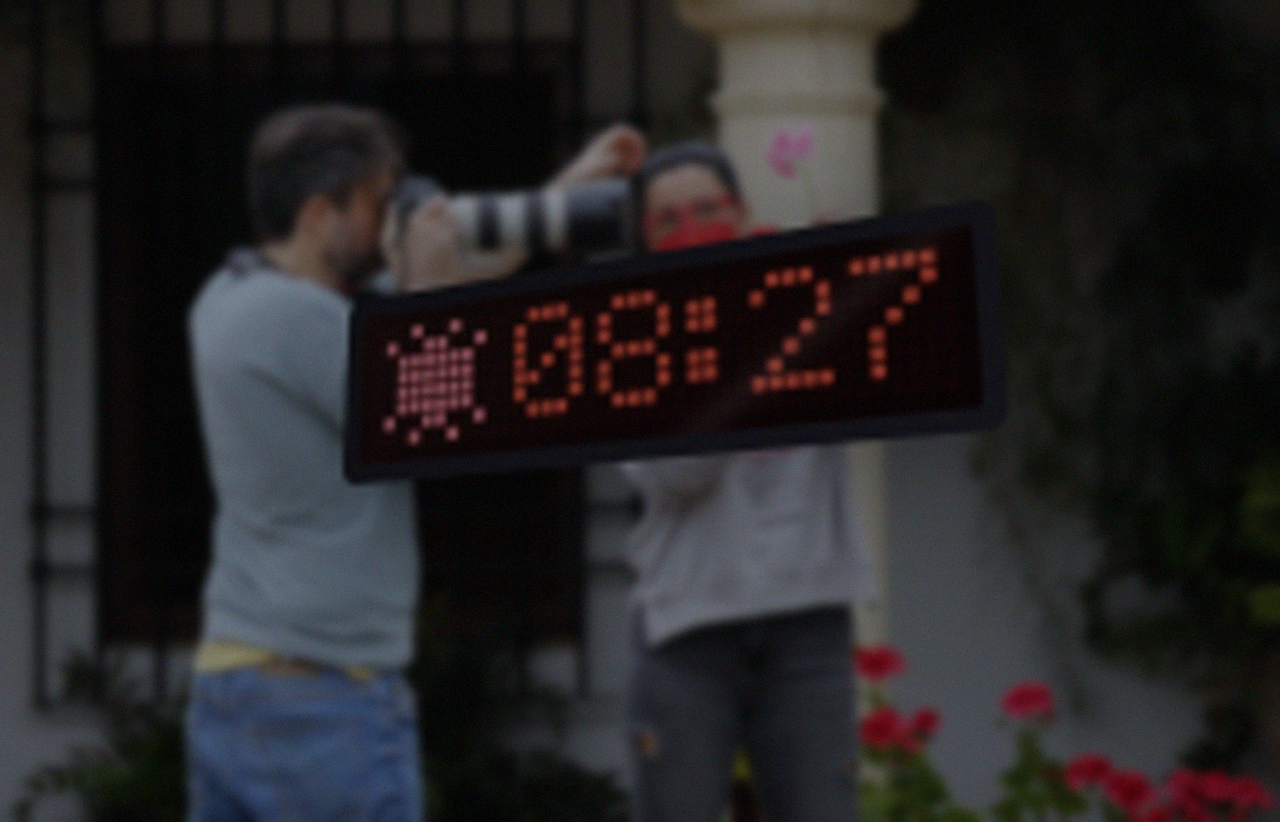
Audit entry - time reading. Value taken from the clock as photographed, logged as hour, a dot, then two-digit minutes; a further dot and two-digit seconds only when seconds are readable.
8.27
